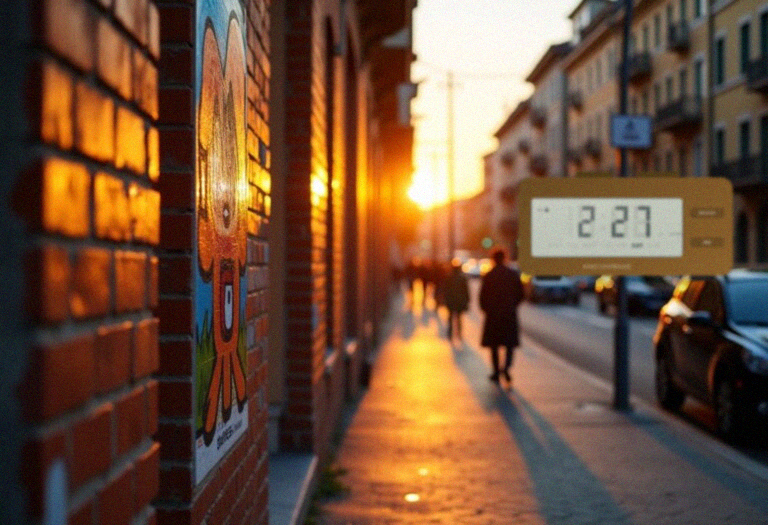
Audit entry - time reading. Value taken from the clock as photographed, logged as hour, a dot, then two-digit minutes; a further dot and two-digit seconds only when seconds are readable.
2.27
